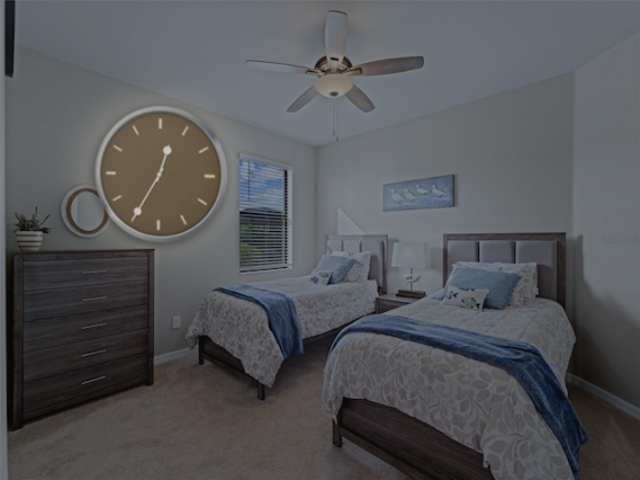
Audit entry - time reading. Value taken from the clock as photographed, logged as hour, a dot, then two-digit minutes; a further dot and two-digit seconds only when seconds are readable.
12.35
